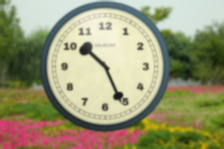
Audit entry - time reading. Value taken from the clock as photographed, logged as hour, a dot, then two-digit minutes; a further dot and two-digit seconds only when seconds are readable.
10.26
